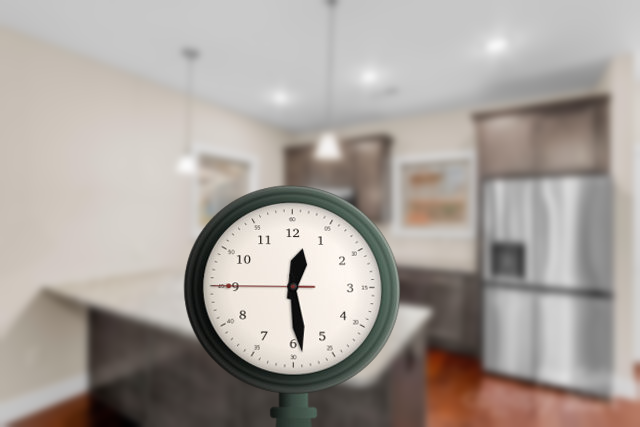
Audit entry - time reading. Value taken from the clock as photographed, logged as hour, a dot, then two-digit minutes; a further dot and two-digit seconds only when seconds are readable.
12.28.45
